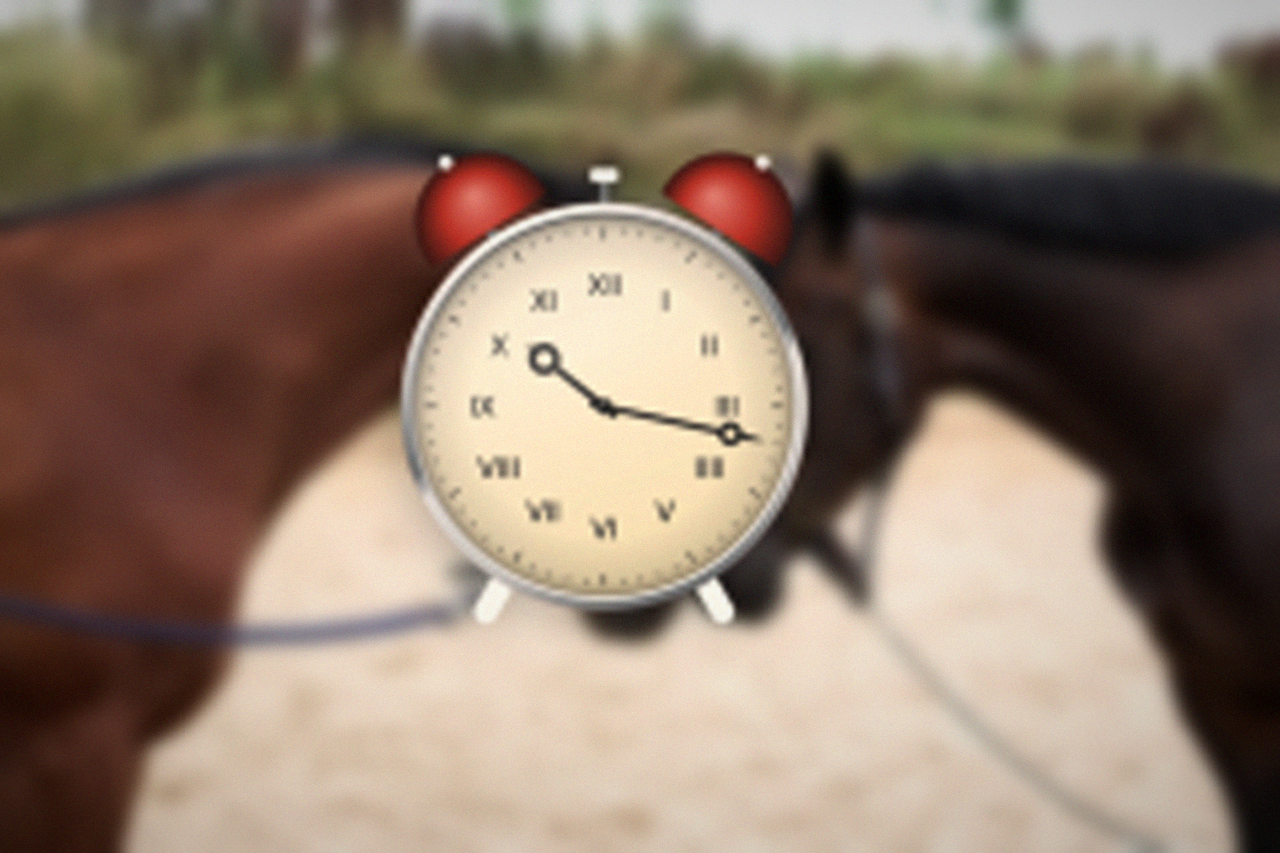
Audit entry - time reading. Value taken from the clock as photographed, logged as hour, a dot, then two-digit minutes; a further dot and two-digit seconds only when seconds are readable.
10.17
